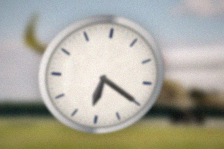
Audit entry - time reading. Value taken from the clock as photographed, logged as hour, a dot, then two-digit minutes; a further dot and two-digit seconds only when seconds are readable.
6.20
